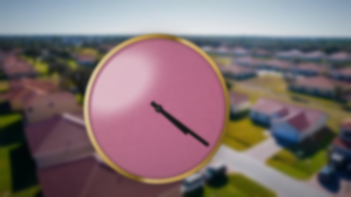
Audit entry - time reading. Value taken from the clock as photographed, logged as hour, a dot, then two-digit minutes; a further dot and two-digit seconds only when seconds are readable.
4.21
